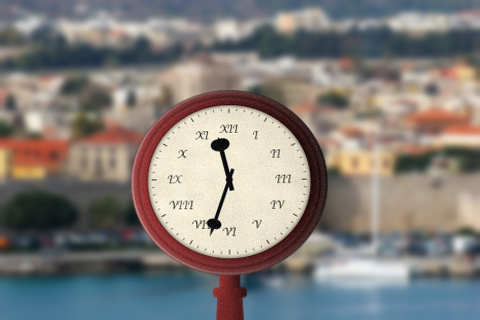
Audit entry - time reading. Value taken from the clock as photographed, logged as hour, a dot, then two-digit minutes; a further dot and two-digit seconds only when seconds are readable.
11.33
